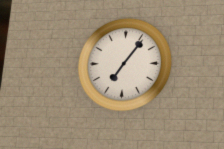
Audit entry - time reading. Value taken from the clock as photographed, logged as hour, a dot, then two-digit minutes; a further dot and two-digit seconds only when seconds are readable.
7.06
